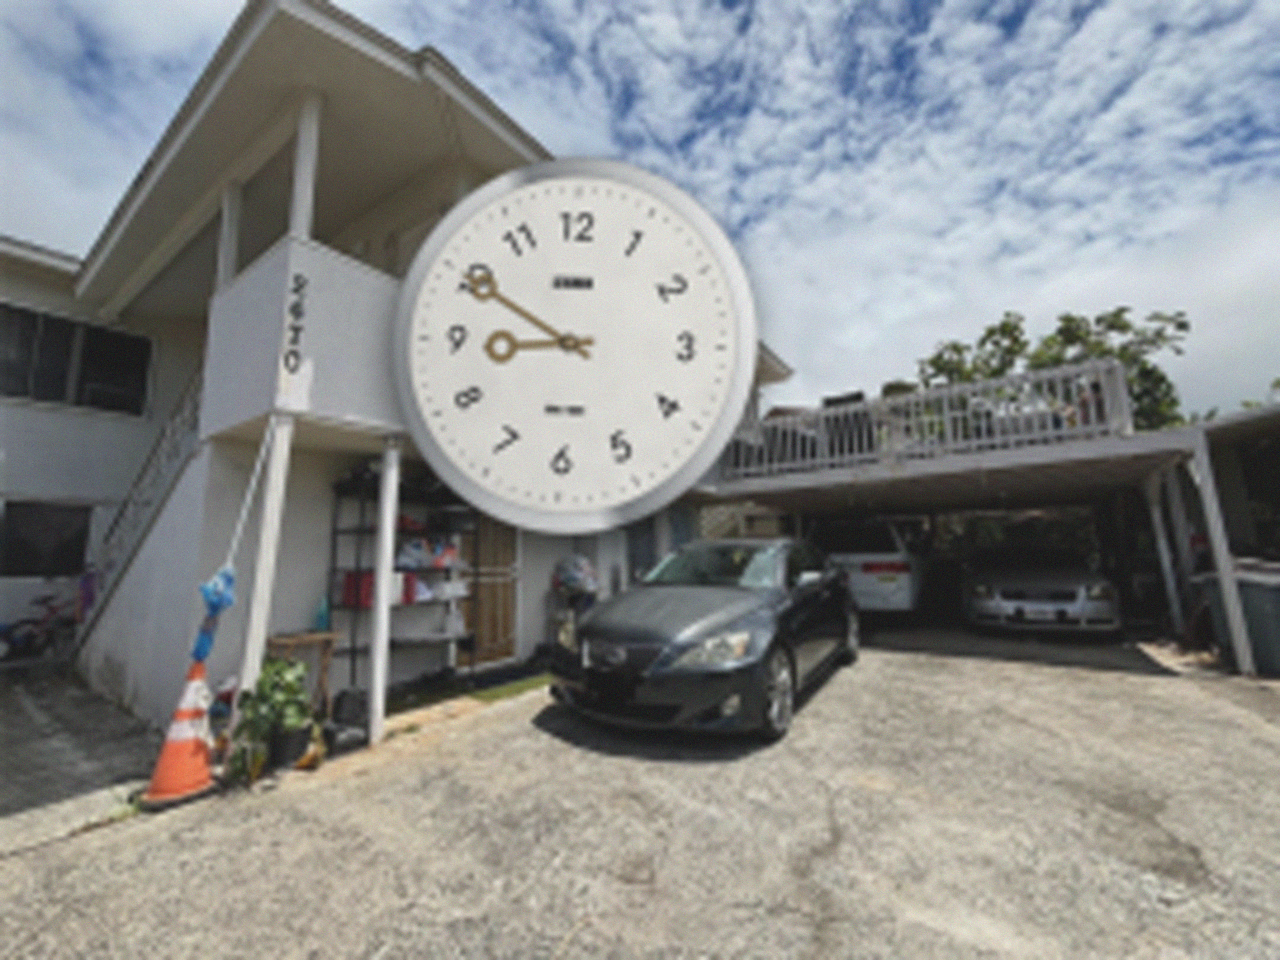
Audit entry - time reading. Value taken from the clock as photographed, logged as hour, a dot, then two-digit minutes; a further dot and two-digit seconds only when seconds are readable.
8.50
